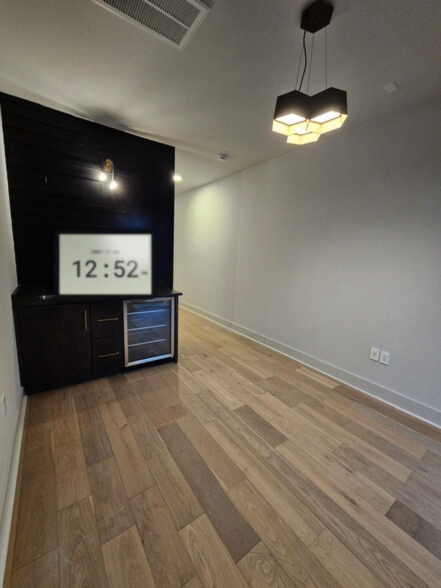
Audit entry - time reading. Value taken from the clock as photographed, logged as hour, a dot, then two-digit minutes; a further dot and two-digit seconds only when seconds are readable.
12.52
